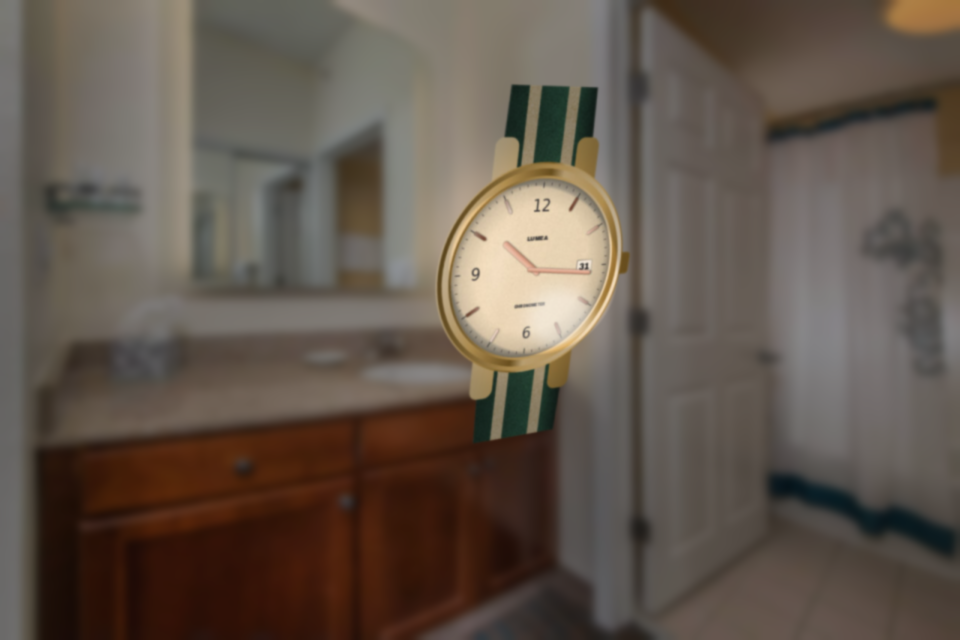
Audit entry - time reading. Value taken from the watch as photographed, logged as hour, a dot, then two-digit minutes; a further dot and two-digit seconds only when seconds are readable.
10.16
